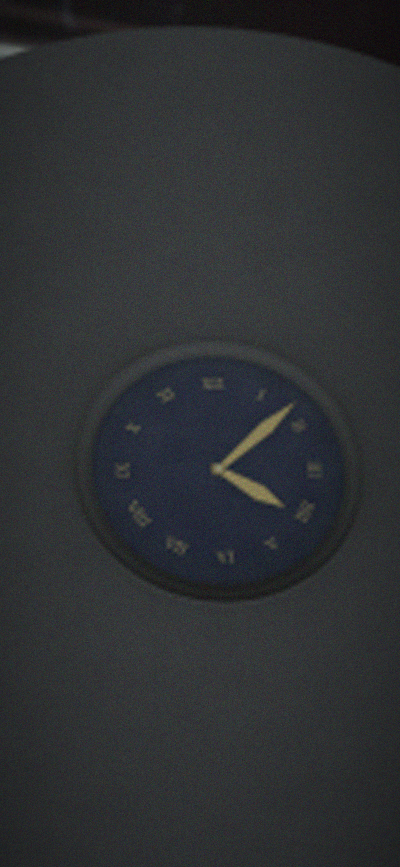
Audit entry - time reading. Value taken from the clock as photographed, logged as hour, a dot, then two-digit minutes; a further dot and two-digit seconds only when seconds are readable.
4.08
